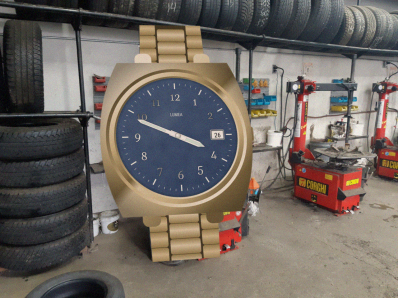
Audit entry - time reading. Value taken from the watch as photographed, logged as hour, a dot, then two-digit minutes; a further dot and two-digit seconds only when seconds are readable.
3.49
